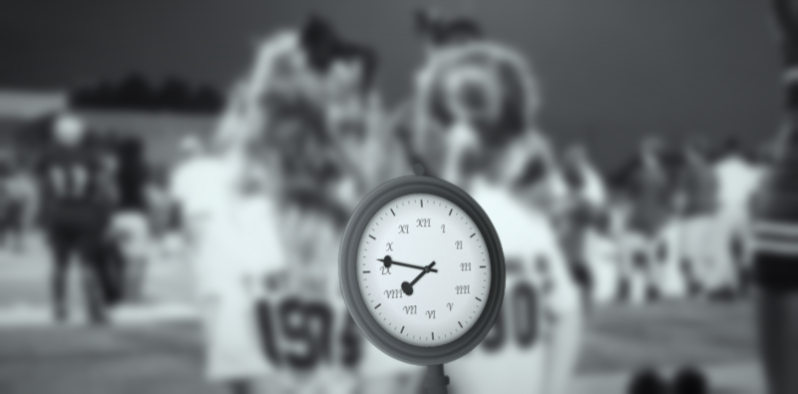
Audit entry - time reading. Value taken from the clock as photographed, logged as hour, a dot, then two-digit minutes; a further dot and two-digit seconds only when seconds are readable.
7.47
